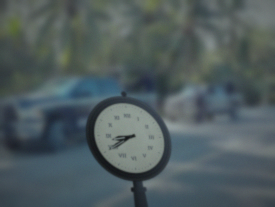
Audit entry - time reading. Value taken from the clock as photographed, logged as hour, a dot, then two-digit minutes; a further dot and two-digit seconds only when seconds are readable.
8.40
